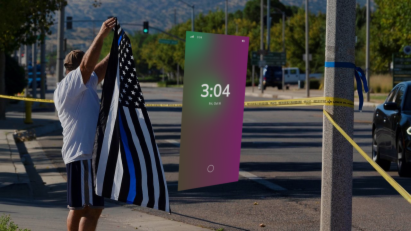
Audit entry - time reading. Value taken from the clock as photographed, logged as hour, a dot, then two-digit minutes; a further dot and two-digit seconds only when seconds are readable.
3.04
